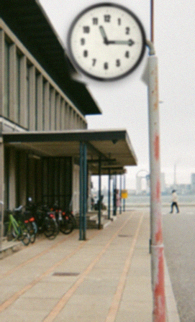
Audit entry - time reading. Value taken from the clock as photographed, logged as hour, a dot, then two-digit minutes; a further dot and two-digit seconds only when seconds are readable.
11.15
